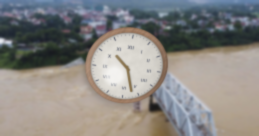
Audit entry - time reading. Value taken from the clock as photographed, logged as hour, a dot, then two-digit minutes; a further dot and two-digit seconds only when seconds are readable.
10.27
